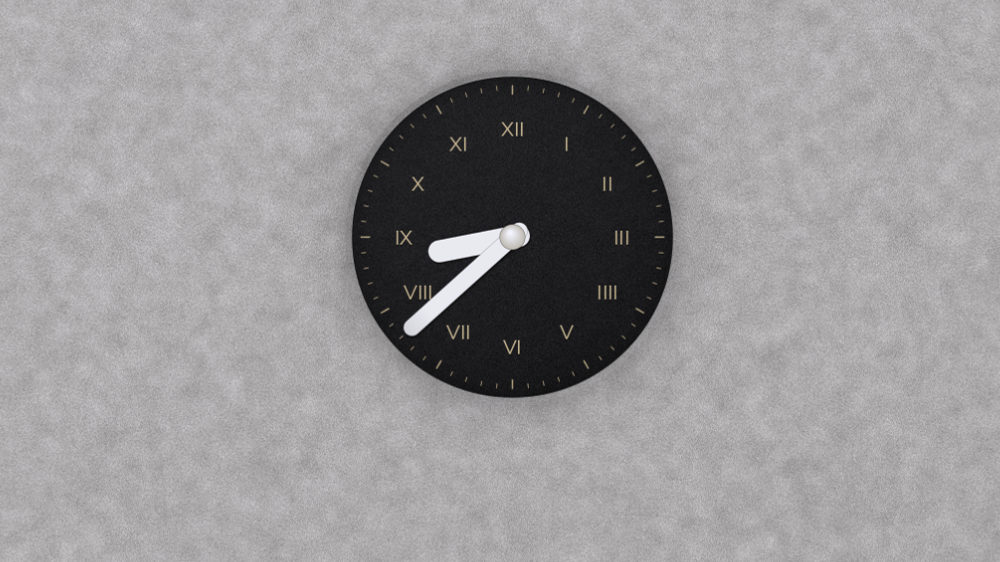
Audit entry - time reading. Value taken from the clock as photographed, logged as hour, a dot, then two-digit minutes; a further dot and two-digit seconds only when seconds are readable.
8.38
